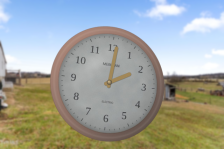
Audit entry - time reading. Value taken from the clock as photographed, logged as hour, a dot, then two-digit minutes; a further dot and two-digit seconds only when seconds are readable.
2.01
